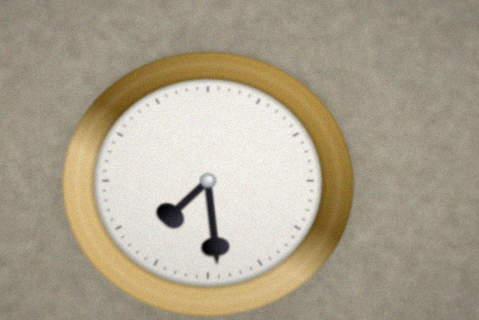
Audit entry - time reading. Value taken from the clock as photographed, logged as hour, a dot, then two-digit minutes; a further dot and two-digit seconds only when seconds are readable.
7.29
